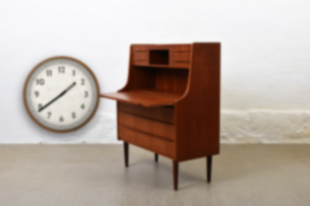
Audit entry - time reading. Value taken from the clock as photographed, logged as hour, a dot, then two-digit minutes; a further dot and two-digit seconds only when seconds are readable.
1.39
